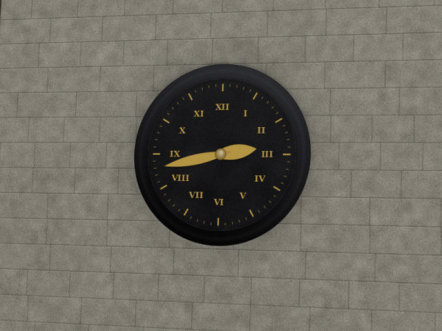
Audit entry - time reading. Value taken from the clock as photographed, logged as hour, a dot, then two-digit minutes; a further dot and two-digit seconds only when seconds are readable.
2.43
